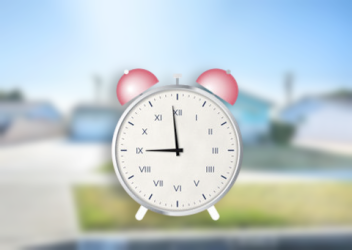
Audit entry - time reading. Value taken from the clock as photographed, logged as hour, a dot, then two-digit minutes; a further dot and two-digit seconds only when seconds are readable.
8.59
